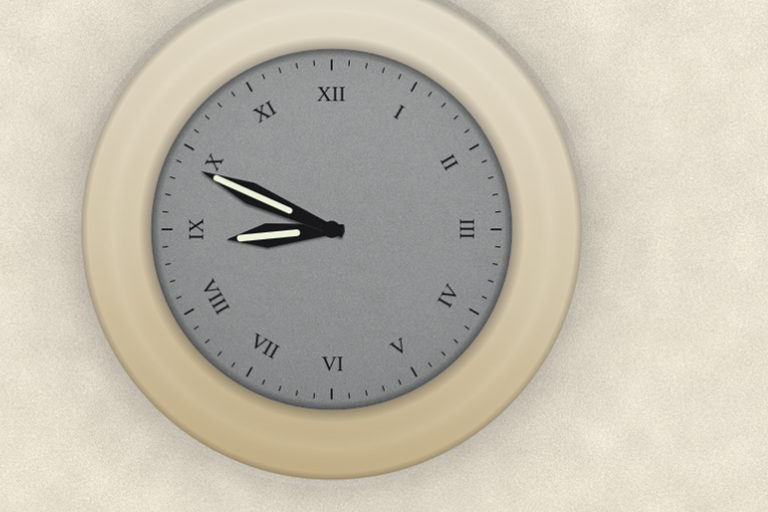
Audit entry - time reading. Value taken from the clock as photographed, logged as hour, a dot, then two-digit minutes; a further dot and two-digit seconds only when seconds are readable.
8.49
